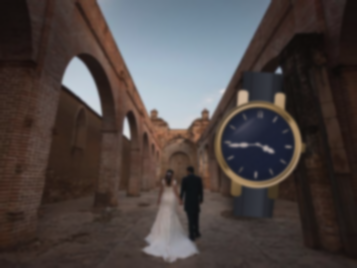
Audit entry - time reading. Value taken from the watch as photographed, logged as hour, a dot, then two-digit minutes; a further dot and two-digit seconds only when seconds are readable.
3.44
